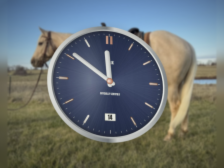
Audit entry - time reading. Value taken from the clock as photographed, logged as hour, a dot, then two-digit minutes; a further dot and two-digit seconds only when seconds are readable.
11.51
